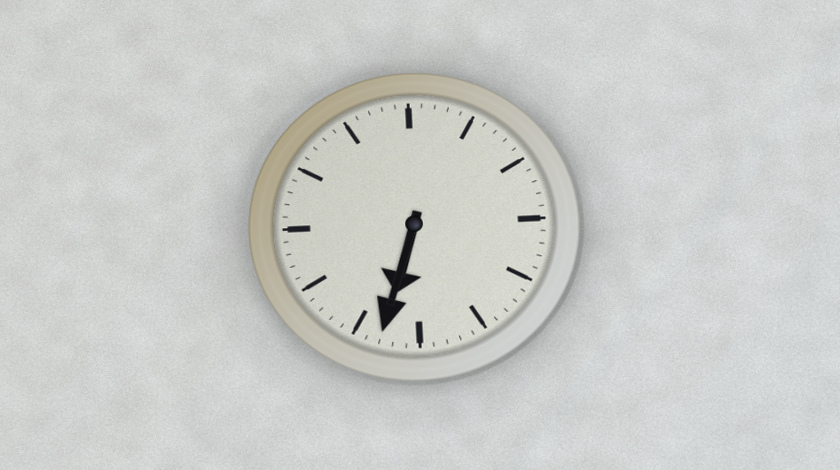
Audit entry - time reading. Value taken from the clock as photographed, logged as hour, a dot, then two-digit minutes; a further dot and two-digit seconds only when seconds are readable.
6.33
